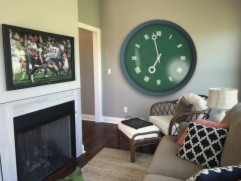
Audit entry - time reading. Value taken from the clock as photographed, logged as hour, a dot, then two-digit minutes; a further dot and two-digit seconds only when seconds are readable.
6.58
